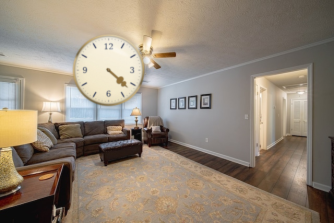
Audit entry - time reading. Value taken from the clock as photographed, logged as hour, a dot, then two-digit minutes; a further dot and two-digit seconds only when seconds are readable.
4.22
